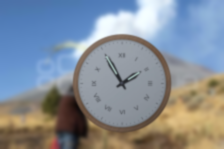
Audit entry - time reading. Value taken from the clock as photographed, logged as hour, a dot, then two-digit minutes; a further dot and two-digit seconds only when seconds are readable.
1.55
